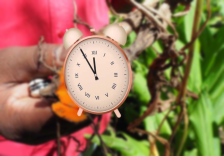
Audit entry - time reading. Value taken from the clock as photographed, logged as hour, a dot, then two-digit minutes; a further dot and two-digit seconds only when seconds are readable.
11.55
